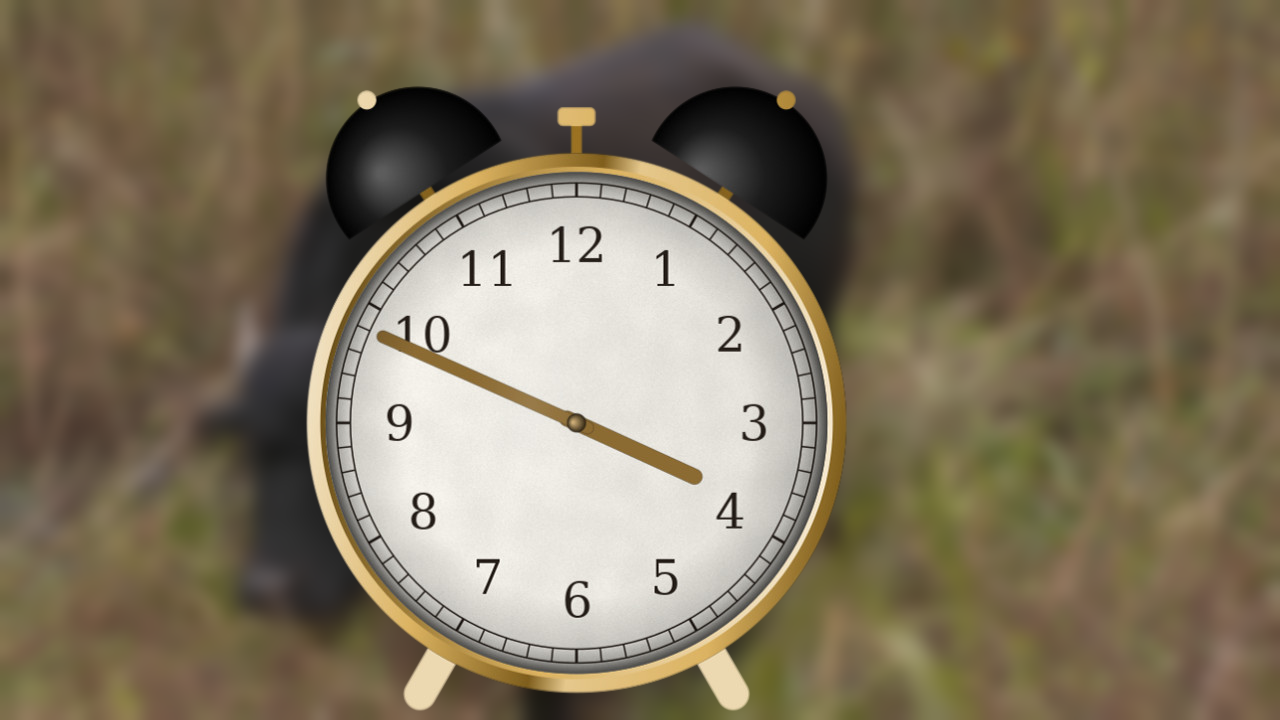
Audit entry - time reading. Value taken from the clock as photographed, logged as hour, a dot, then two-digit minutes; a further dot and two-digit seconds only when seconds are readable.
3.49
